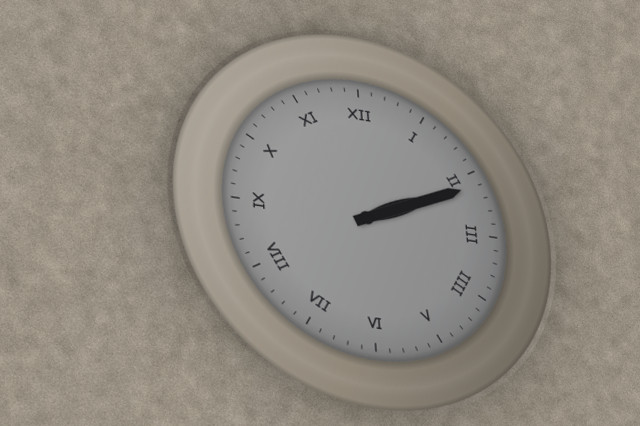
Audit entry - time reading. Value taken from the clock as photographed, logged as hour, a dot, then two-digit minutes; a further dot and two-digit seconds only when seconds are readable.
2.11
